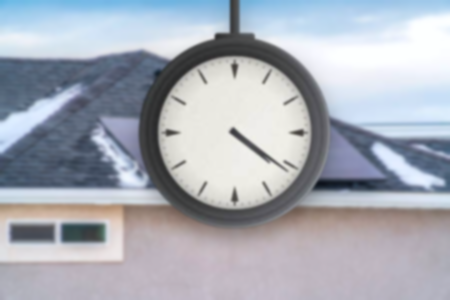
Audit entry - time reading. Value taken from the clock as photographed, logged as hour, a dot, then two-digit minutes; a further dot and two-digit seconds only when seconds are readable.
4.21
